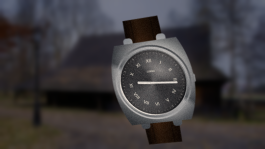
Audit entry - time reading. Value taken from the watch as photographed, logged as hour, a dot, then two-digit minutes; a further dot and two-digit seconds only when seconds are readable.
9.16
